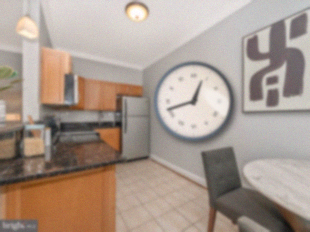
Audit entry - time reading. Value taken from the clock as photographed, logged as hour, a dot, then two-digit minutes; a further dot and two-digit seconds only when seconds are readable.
12.42
